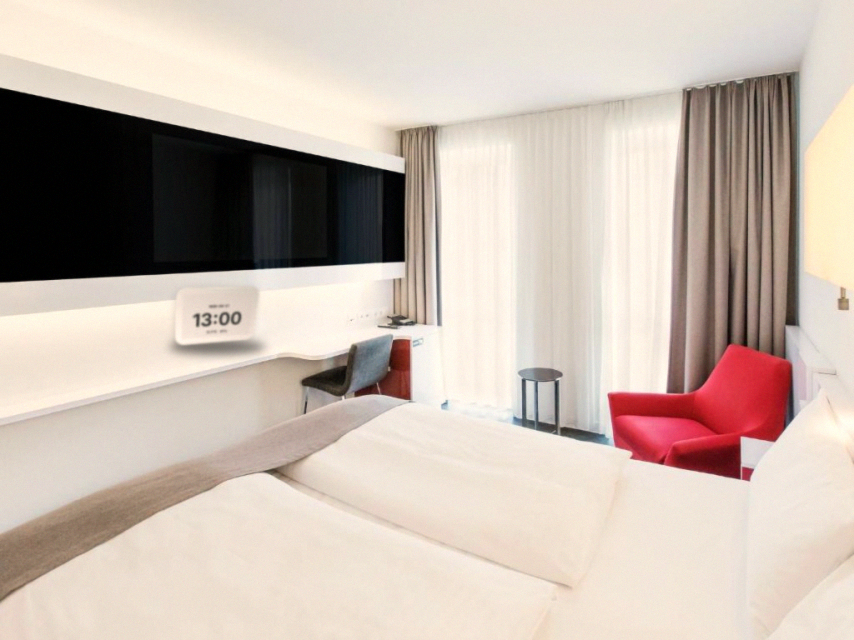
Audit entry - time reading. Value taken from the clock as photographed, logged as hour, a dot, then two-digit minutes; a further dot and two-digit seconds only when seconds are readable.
13.00
